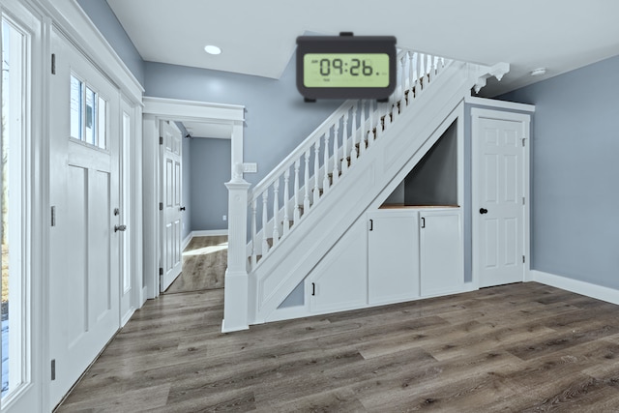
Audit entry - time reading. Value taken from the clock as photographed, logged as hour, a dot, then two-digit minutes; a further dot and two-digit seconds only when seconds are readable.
9.26
